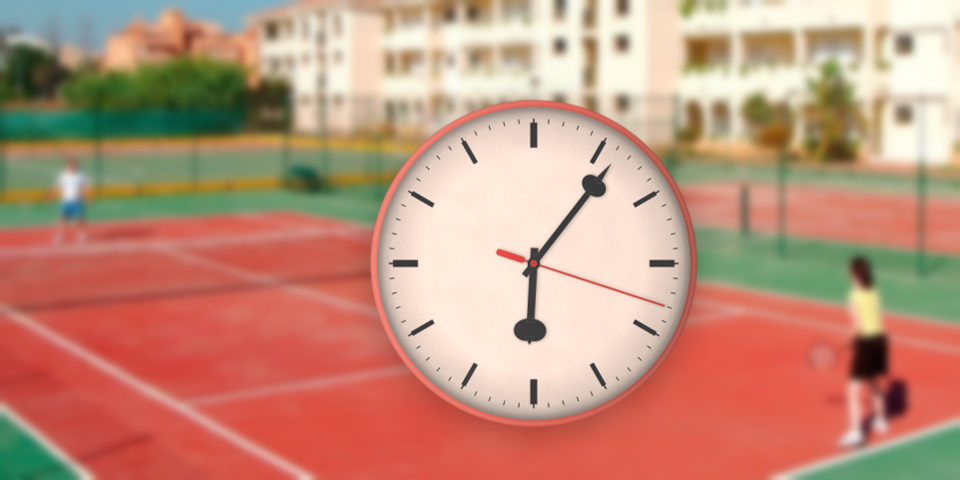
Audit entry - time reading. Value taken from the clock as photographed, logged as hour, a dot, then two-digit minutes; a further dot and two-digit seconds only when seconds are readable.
6.06.18
